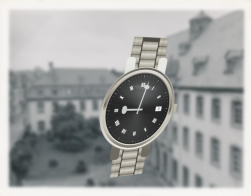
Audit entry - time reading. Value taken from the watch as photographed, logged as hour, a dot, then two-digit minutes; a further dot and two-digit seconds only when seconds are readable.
9.02
